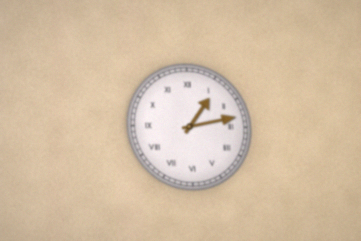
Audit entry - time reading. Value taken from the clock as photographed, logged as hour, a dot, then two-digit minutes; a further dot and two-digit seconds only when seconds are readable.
1.13
